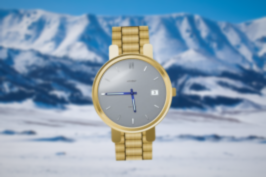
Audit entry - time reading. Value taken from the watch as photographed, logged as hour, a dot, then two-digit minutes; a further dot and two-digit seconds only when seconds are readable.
5.45
